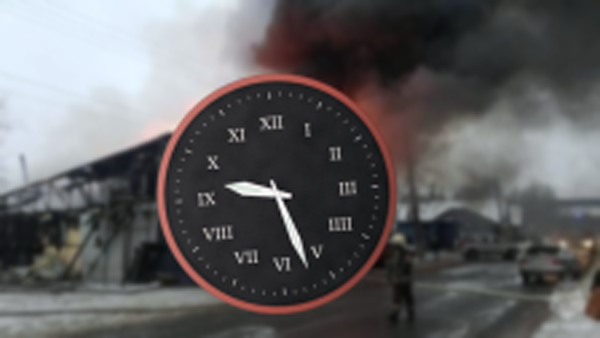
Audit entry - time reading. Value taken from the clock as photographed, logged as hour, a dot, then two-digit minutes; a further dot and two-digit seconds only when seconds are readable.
9.27
